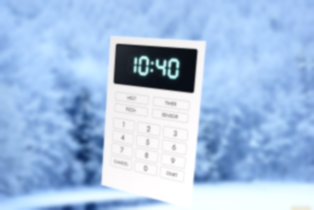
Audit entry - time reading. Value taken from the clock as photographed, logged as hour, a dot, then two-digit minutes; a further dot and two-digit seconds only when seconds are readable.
10.40
